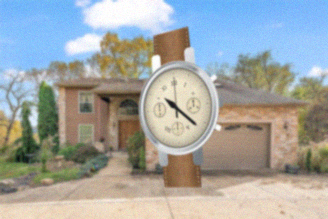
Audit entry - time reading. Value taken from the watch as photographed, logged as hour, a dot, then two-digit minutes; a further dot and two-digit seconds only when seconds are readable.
10.22
